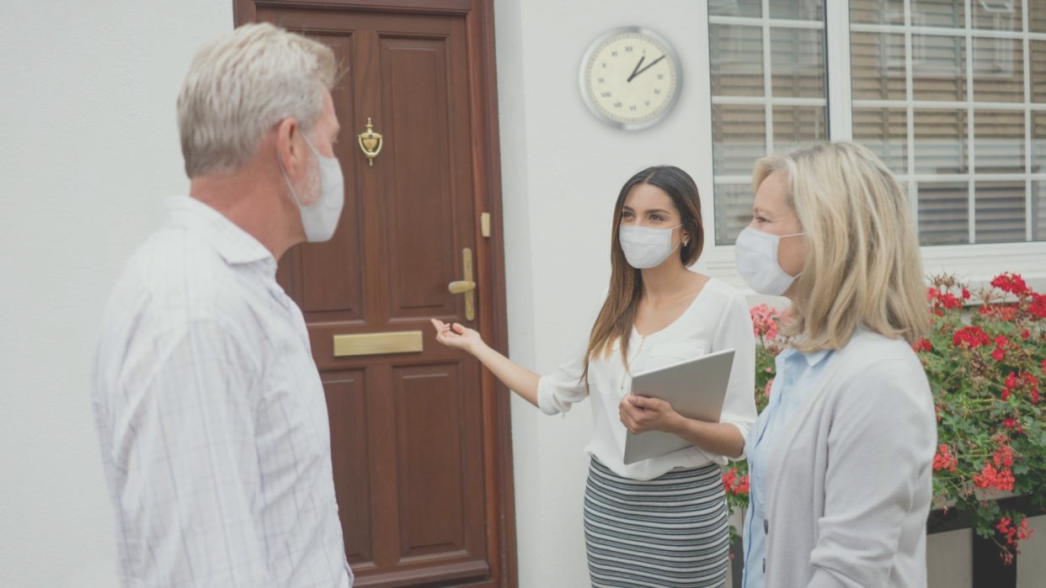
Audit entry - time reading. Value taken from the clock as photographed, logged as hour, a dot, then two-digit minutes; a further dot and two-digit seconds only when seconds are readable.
1.10
